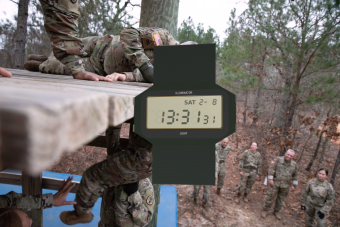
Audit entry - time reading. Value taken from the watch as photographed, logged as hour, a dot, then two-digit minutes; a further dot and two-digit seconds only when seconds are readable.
13.31.31
